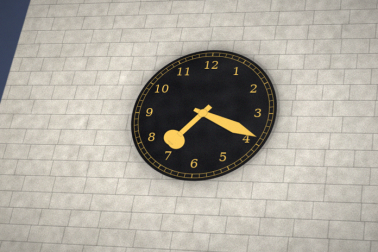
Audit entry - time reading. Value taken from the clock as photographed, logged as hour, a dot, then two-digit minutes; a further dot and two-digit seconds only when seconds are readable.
7.19
